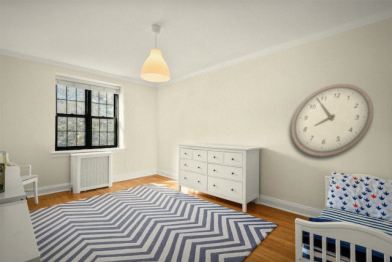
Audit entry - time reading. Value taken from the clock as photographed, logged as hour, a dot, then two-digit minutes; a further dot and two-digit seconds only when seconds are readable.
7.53
